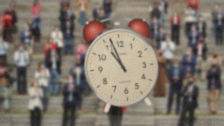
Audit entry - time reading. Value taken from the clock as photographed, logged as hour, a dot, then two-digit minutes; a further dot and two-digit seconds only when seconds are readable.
10.57
